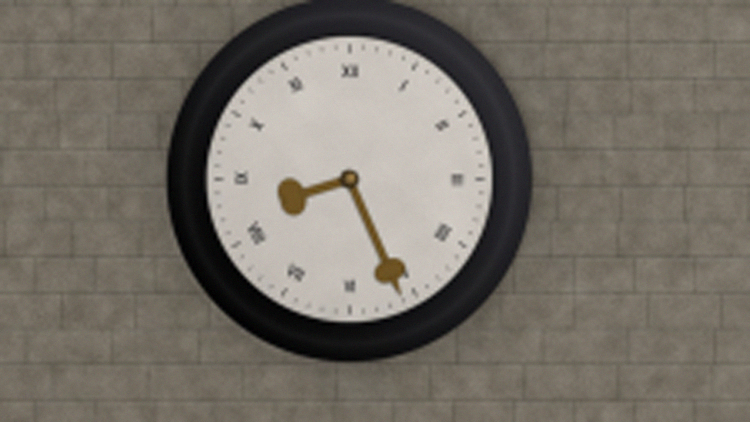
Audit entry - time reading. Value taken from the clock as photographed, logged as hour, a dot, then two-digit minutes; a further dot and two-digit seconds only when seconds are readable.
8.26
